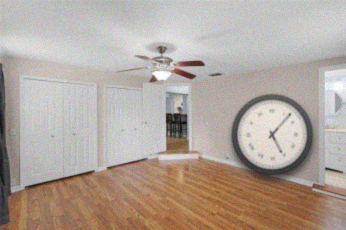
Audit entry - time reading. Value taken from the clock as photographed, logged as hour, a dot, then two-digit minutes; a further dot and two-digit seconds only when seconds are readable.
5.07
